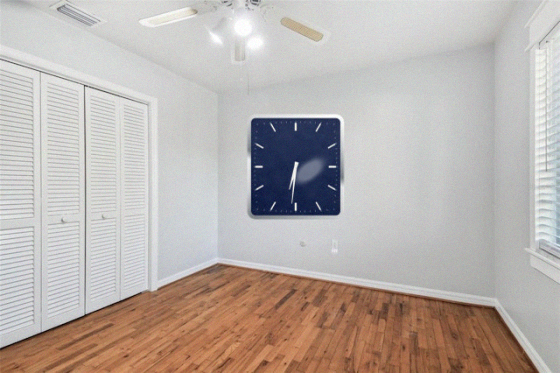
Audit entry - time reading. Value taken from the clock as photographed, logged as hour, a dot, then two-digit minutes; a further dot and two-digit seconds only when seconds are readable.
6.31
